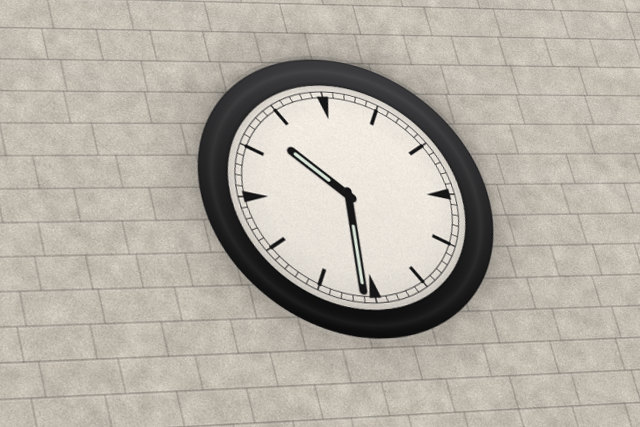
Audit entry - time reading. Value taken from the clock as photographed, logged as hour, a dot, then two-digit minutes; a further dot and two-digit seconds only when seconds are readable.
10.31
